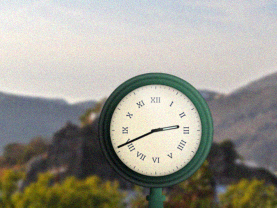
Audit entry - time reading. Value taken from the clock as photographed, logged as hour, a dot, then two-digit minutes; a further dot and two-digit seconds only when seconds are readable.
2.41
